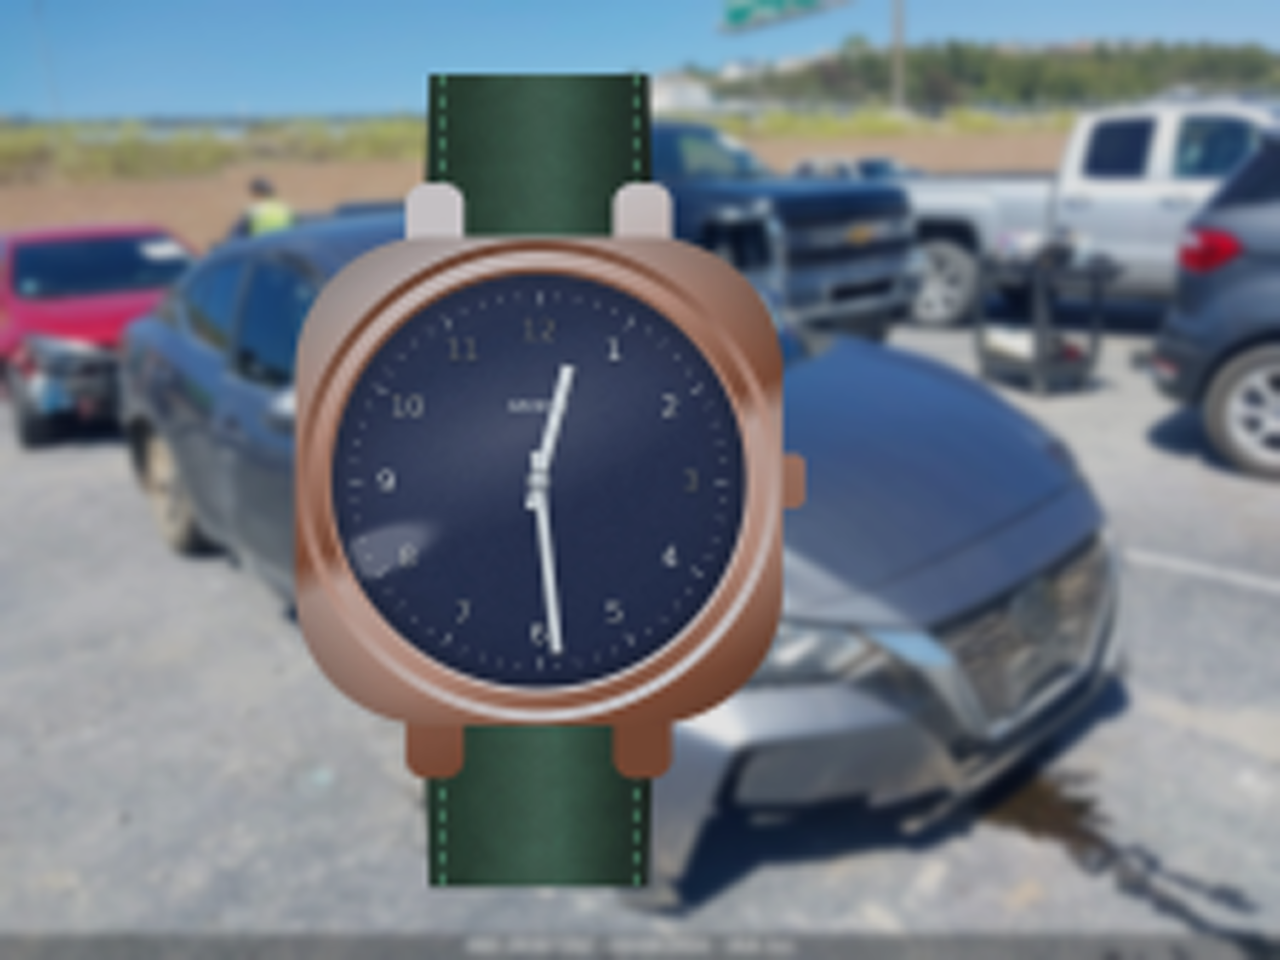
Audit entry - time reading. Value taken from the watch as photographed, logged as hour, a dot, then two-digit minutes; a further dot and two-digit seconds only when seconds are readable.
12.29
